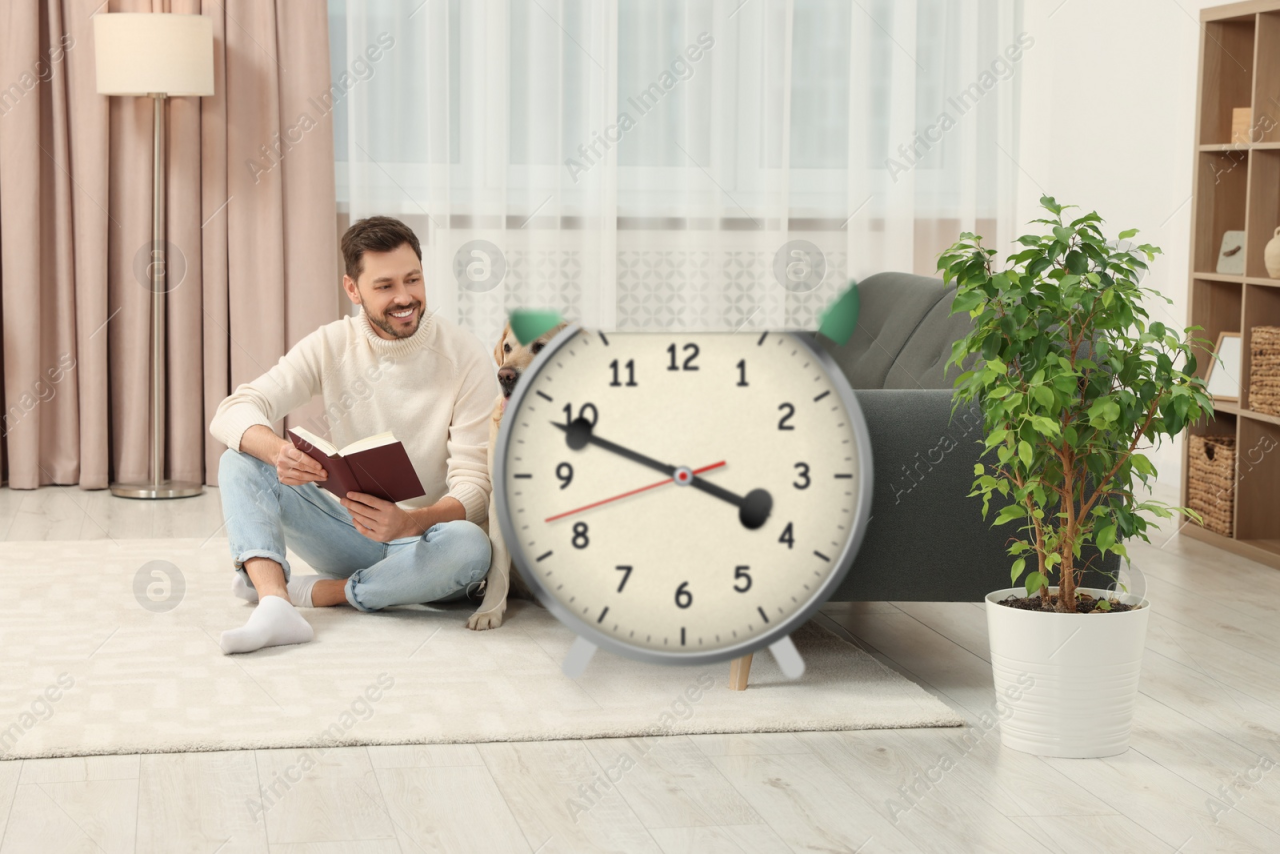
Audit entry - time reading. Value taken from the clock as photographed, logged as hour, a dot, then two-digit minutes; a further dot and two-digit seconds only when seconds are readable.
3.48.42
